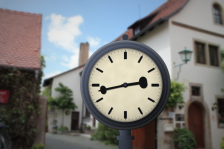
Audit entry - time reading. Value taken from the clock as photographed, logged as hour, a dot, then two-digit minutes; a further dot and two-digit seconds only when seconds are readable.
2.43
